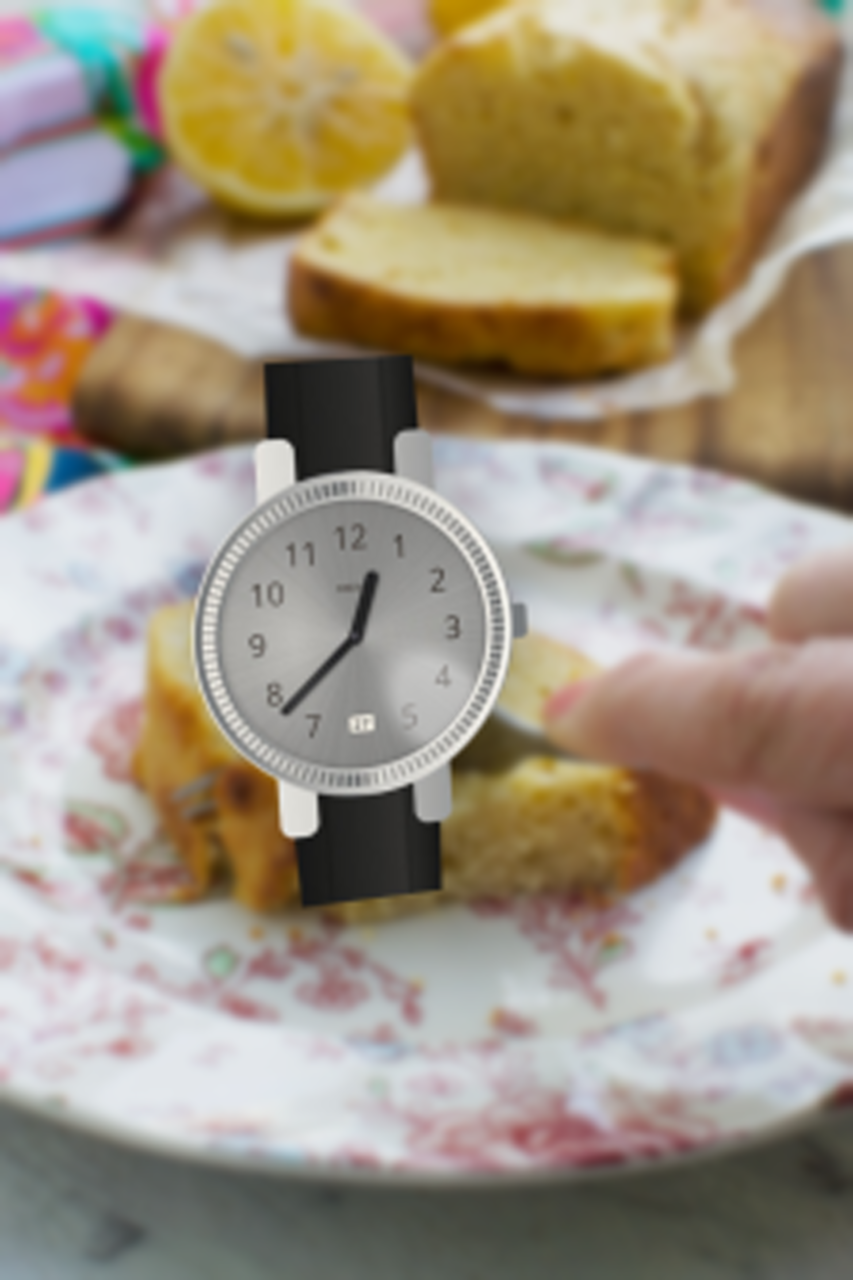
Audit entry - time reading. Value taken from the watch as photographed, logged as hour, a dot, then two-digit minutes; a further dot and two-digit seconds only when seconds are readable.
12.38
